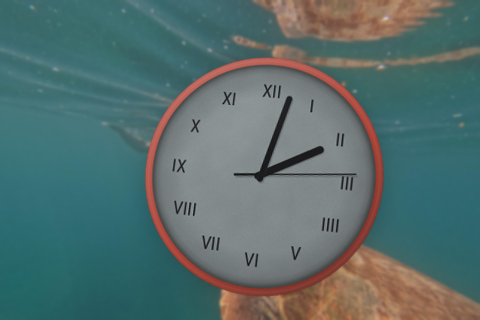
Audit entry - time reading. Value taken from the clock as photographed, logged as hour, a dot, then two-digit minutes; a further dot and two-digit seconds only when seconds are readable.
2.02.14
